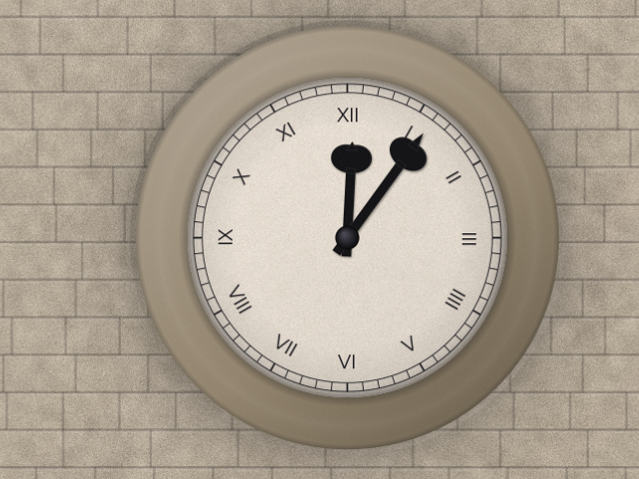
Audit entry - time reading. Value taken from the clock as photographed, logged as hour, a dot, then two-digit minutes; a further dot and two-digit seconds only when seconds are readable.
12.06
